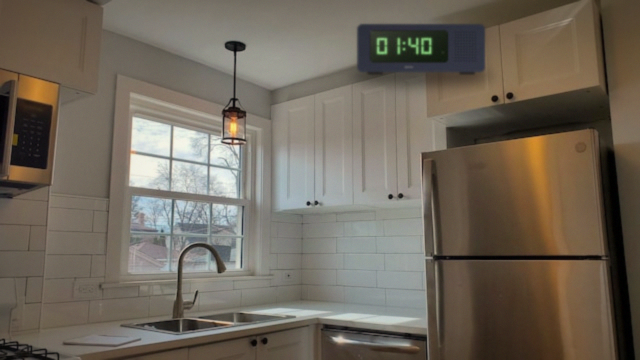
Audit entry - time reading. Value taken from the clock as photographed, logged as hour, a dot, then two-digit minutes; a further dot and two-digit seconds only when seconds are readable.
1.40
